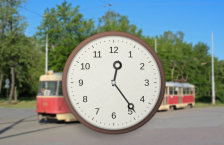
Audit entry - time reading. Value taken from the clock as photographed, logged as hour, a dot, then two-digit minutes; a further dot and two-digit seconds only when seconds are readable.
12.24
